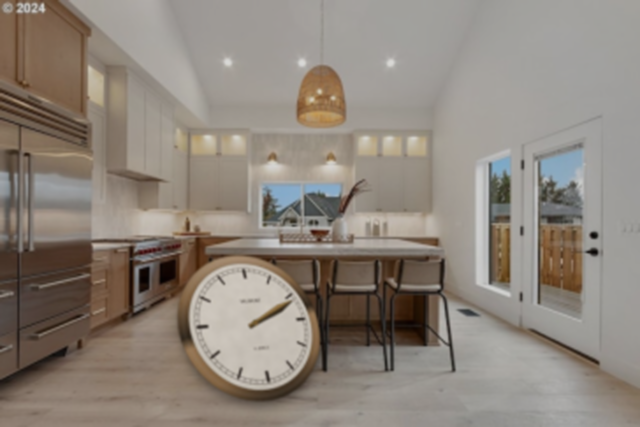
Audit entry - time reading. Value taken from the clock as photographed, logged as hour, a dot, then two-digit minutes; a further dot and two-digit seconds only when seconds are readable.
2.11
